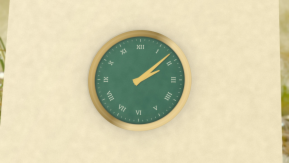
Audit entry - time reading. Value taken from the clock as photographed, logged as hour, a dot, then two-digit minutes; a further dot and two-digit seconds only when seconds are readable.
2.08
